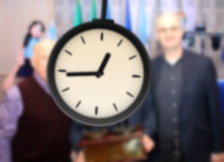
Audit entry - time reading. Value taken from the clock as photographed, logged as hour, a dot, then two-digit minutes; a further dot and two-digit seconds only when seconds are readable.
12.44
